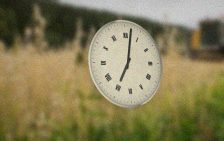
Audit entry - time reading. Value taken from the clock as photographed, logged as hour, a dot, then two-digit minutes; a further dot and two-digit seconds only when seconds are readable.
7.02
